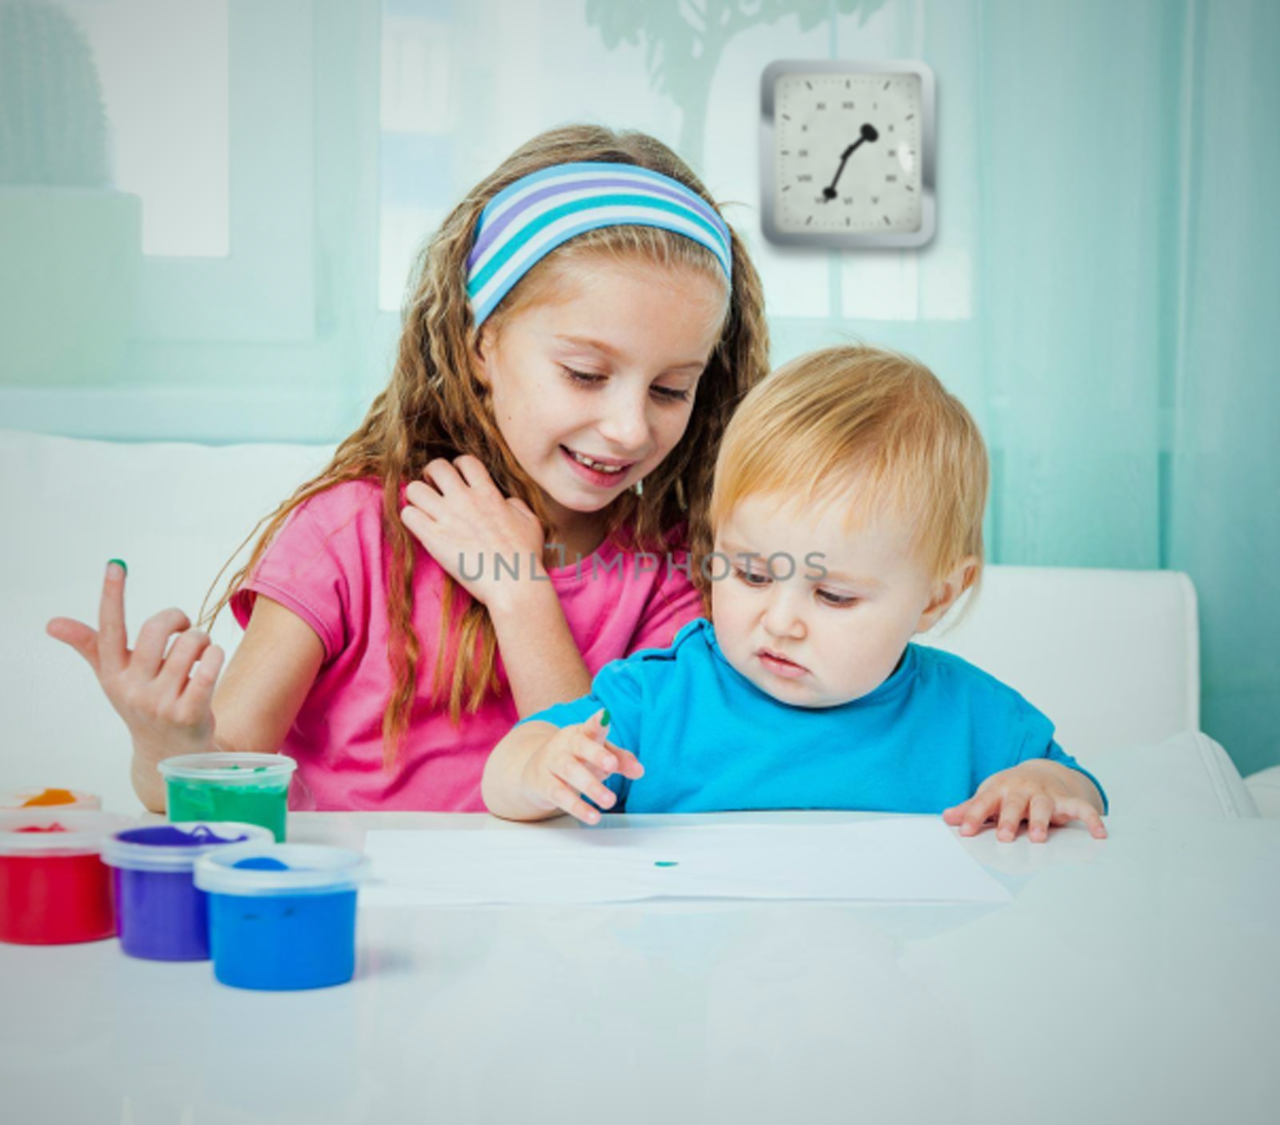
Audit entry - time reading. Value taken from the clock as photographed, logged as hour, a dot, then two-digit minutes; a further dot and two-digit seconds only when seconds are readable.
1.34
